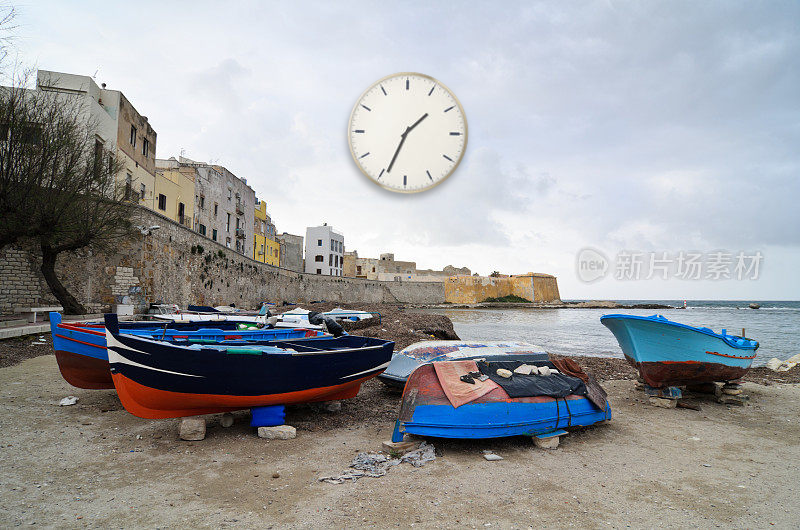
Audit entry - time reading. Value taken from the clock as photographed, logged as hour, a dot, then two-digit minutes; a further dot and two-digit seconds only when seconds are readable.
1.34
